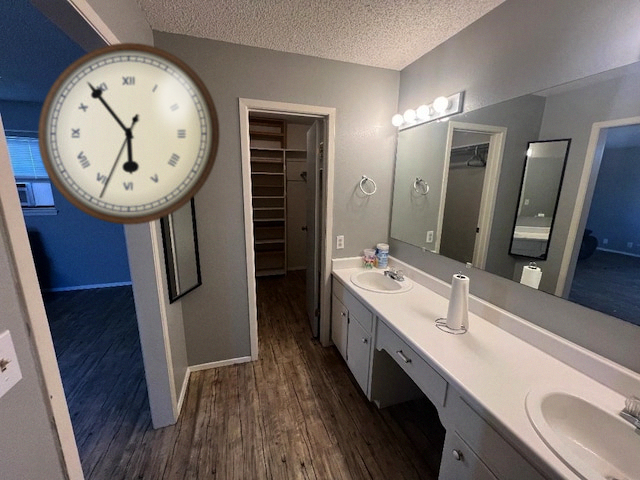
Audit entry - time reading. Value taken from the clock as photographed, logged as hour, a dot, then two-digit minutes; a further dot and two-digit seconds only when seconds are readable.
5.53.34
